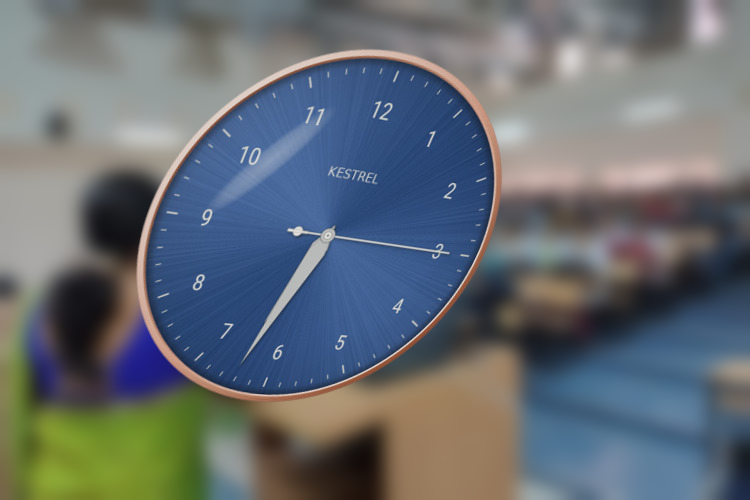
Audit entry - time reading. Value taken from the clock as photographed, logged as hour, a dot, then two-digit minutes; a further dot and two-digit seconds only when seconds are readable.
6.32.15
